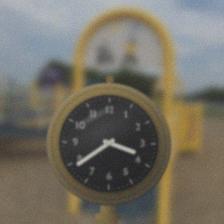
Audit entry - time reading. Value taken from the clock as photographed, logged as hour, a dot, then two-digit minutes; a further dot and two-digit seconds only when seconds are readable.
3.39
